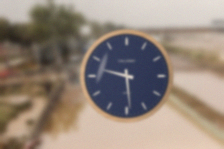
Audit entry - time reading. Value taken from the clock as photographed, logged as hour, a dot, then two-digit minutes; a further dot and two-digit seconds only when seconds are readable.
9.29
